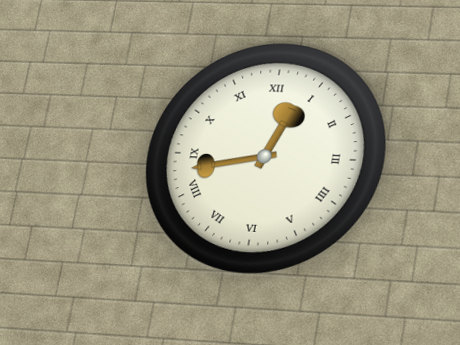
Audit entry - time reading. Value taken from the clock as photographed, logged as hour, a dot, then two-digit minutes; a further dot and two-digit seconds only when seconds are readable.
12.43
